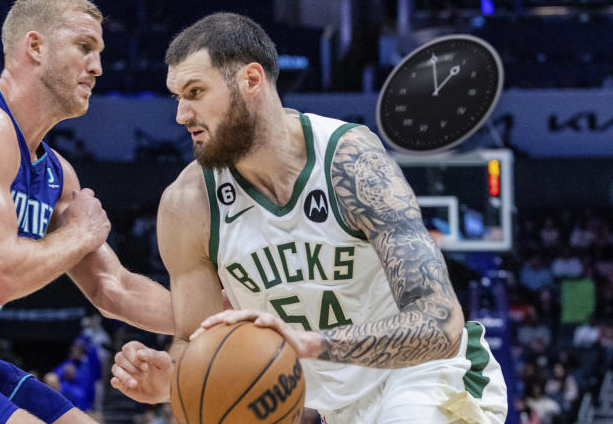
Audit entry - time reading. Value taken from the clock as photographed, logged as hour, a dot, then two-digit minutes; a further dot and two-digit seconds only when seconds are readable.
12.56
